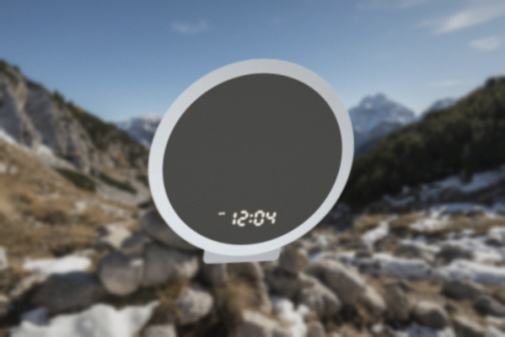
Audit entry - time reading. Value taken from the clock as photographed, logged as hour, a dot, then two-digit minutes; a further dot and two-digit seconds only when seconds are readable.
12.04
